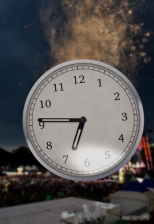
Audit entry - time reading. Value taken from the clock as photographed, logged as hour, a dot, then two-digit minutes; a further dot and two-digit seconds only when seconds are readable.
6.46
